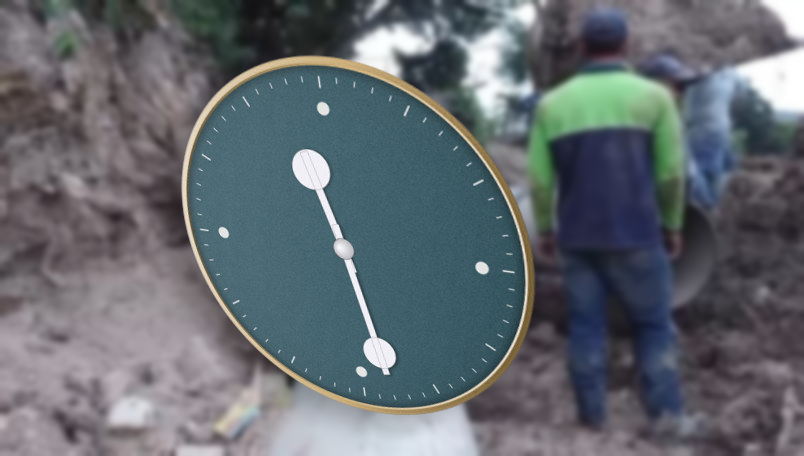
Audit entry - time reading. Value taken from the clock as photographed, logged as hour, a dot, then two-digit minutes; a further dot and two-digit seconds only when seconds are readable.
11.28
